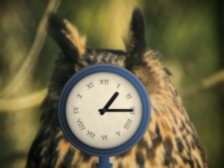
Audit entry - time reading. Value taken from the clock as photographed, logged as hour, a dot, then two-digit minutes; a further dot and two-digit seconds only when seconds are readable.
1.15
